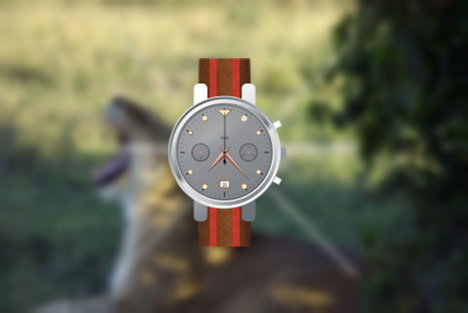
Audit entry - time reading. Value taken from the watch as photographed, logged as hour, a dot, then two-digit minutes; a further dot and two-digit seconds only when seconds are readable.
7.23
